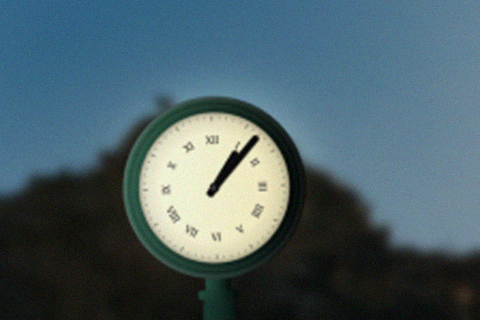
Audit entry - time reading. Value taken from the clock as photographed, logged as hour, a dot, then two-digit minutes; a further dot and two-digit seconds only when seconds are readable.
1.07
